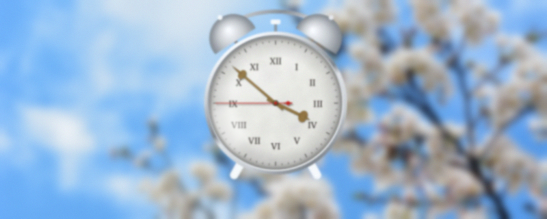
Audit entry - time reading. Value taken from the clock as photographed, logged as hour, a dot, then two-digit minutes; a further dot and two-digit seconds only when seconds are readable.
3.51.45
